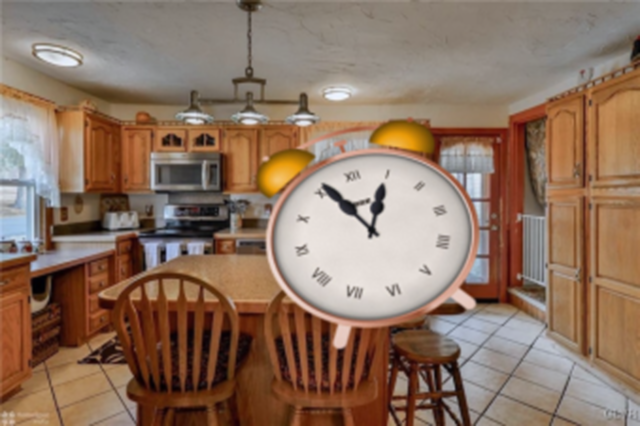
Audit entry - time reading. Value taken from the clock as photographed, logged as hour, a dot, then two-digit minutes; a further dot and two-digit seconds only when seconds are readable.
12.56
